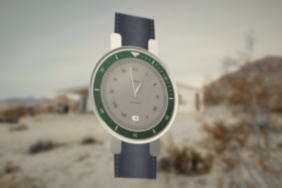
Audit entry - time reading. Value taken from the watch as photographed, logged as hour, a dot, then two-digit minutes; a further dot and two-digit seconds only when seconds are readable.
12.58
